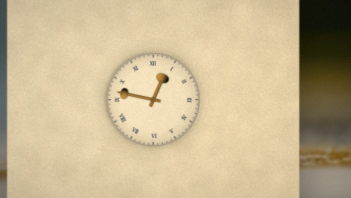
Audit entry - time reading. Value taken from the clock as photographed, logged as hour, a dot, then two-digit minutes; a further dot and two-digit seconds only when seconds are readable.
12.47
